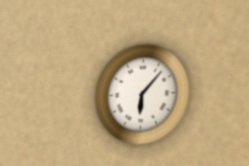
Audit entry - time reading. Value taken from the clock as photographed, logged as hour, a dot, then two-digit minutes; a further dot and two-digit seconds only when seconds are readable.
6.07
